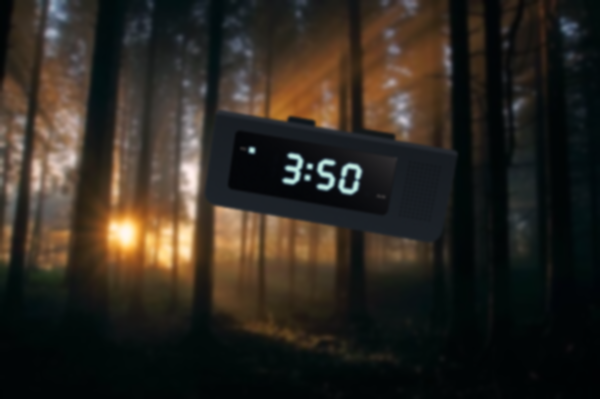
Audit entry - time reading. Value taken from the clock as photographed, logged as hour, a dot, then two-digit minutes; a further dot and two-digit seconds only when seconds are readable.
3.50
